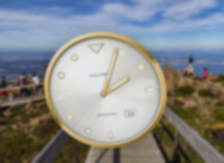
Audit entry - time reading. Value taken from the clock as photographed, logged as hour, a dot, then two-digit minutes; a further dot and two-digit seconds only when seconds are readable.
2.04
